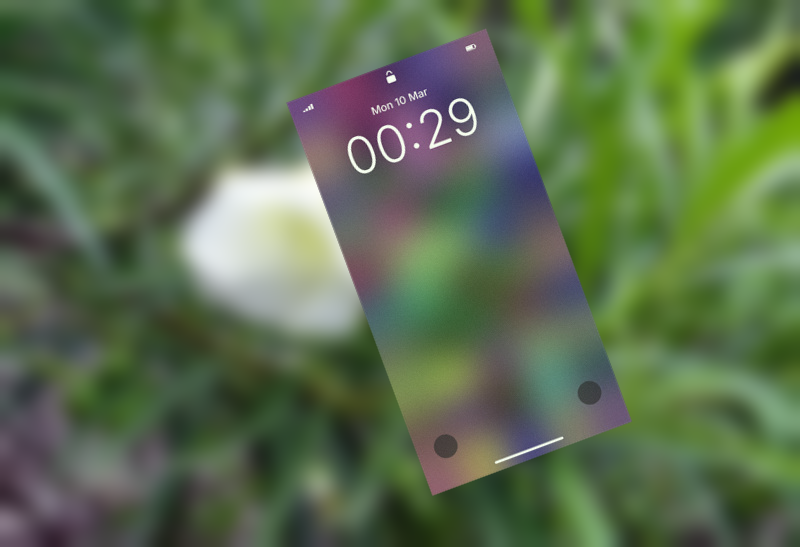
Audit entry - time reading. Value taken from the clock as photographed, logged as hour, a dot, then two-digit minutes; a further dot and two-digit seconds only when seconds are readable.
0.29
